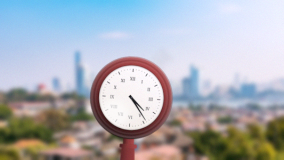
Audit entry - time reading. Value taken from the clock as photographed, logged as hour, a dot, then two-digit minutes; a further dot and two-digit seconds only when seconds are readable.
4.24
